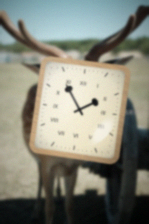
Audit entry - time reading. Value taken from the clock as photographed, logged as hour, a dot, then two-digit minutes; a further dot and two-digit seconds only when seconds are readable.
1.54
